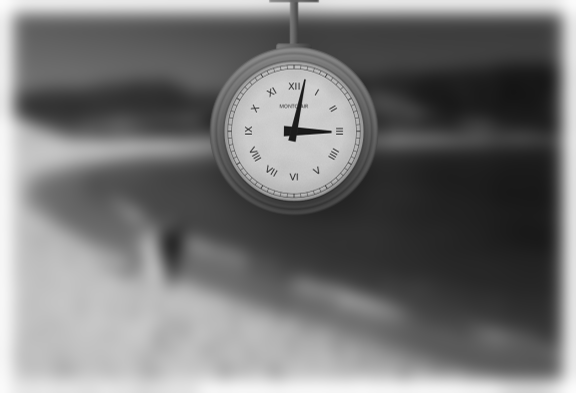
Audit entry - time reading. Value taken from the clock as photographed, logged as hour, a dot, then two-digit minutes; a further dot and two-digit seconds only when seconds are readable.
3.02
